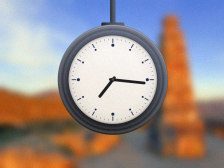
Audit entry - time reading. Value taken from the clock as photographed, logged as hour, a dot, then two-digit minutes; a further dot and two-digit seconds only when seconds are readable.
7.16
